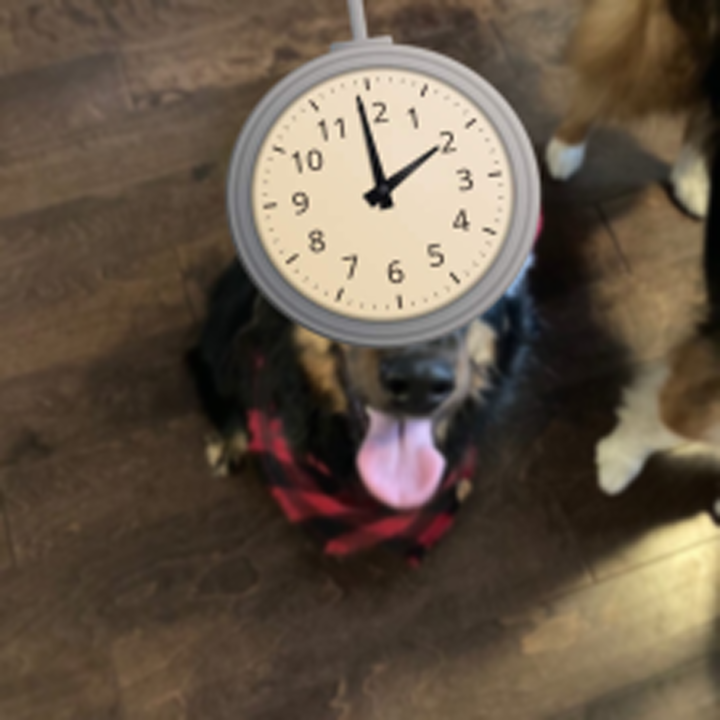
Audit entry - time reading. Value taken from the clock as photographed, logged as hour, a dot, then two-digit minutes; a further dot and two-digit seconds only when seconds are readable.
1.59
